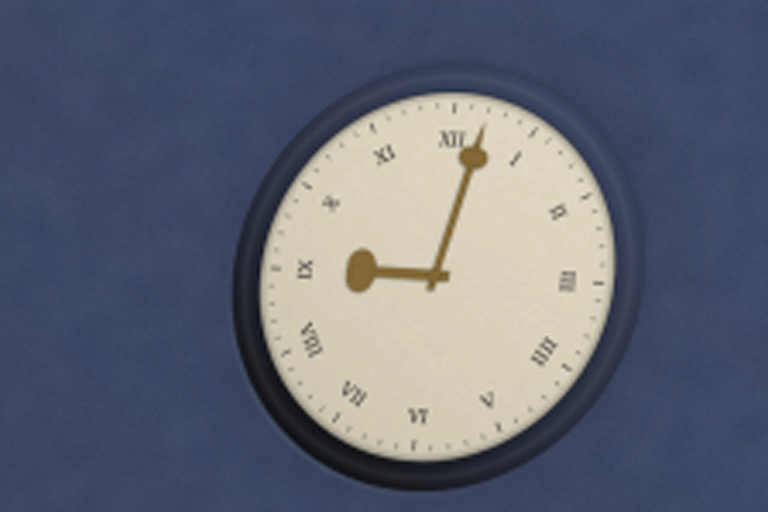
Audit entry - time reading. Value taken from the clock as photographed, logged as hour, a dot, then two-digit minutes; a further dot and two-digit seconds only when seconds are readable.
9.02
